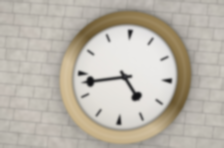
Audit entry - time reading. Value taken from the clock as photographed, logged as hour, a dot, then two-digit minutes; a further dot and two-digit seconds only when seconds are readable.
4.43
